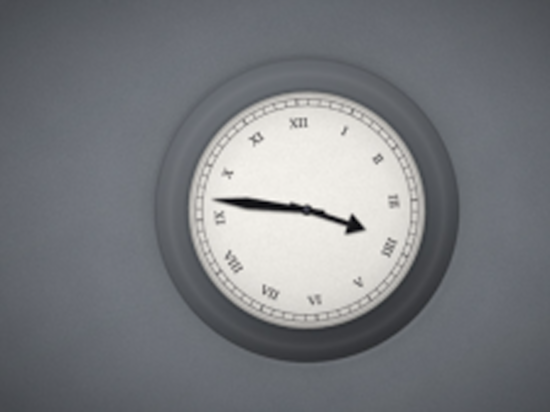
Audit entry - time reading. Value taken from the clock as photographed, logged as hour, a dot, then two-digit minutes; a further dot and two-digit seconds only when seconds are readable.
3.47
